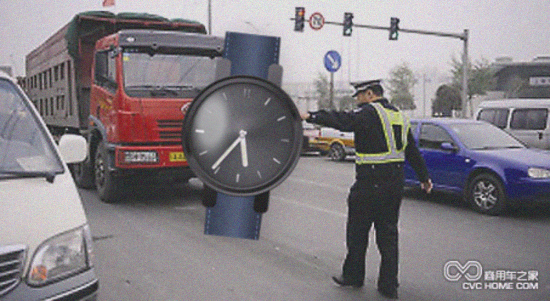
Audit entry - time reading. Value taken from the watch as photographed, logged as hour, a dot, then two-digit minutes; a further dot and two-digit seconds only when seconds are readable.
5.36
